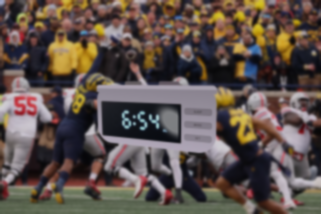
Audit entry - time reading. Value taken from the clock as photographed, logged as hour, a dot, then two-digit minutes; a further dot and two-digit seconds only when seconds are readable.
6.54
